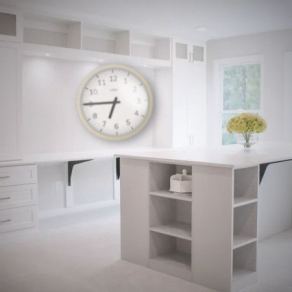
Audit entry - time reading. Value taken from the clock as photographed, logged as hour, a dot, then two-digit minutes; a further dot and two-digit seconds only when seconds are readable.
6.45
